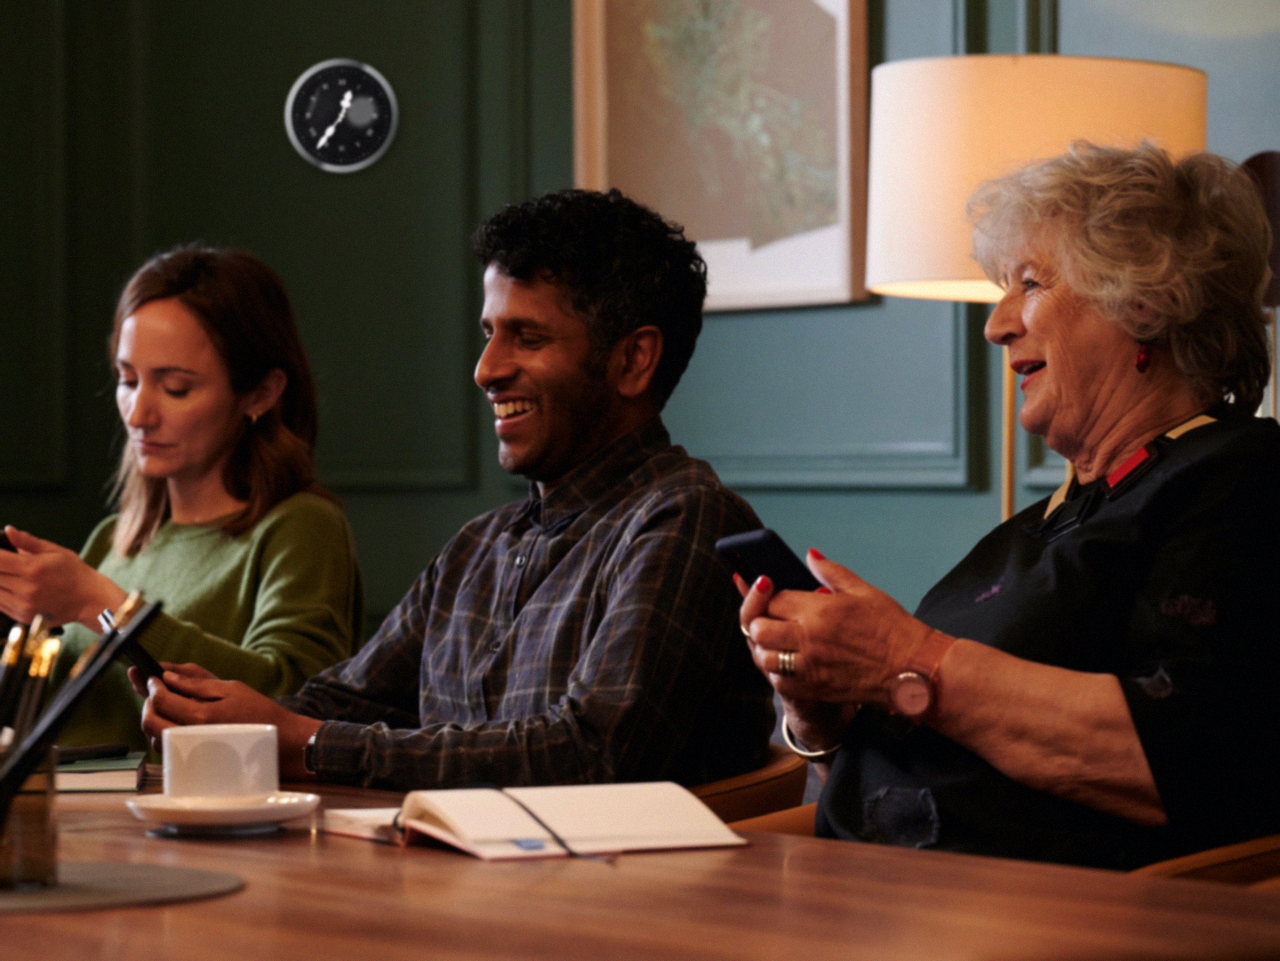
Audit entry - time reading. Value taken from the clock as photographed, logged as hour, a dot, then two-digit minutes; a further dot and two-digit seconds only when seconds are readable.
12.36
